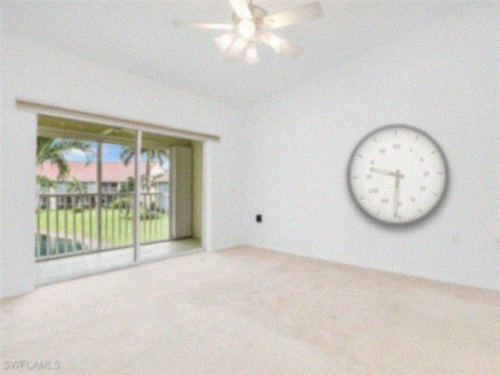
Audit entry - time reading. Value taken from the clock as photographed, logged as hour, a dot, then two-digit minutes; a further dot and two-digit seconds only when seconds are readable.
9.31
